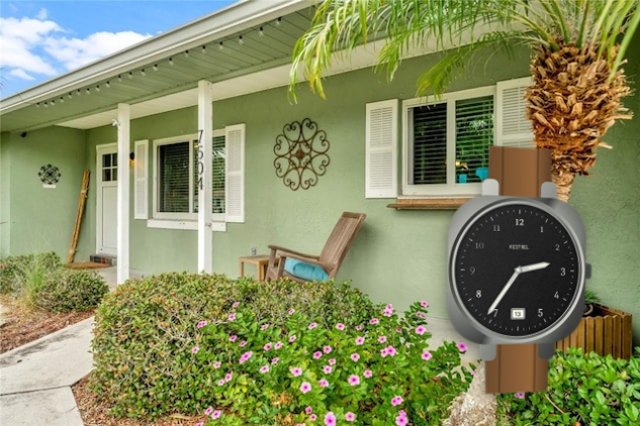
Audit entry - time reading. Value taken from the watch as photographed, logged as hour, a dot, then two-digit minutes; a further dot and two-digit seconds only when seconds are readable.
2.36
